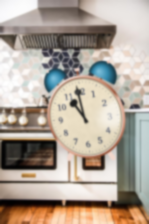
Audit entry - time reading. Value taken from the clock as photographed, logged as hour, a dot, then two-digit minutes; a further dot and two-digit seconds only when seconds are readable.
10.59
